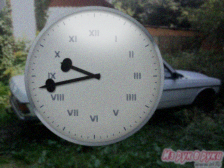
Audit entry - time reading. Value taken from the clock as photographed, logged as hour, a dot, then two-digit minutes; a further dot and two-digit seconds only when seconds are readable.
9.43
